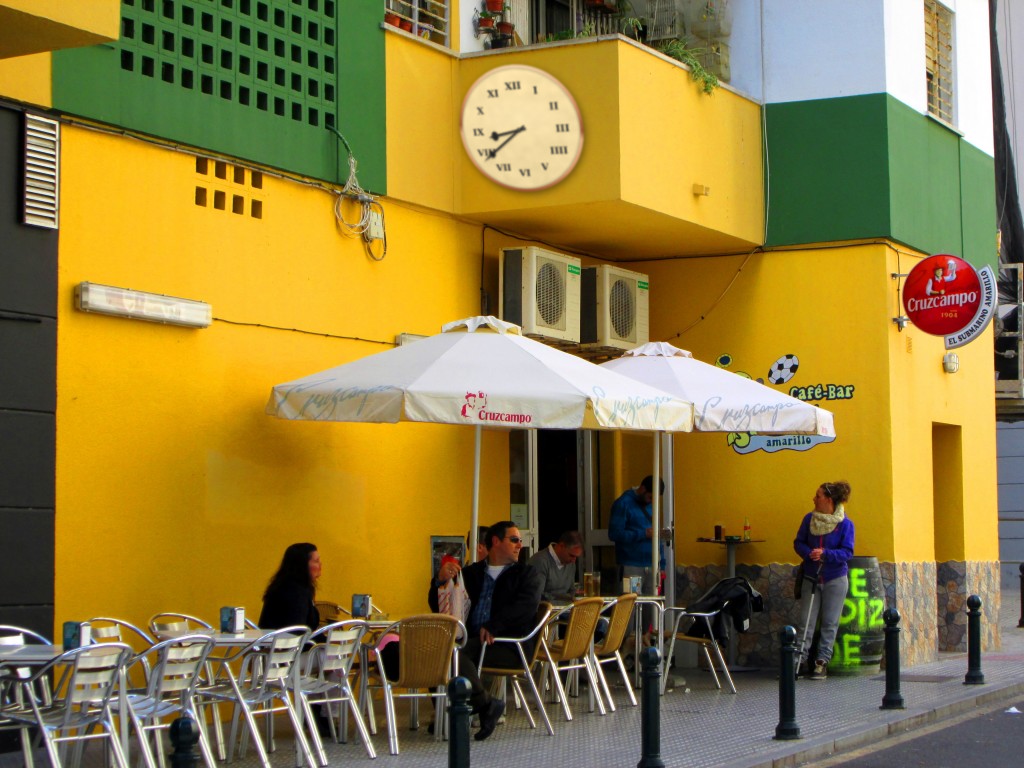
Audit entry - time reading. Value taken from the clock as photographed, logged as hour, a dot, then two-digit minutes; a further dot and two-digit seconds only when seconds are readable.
8.39
